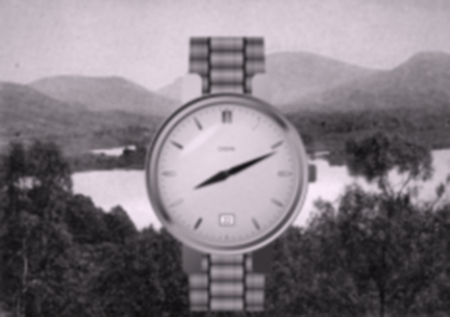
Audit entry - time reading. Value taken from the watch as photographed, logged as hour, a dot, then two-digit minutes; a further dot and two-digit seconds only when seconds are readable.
8.11
